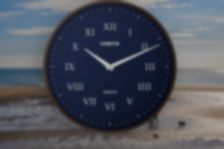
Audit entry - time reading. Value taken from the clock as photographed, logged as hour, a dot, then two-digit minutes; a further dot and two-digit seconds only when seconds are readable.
10.11
